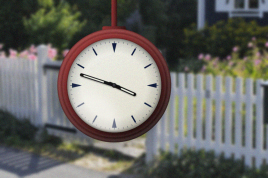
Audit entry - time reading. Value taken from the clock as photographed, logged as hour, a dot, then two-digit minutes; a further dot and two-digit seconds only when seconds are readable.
3.48
